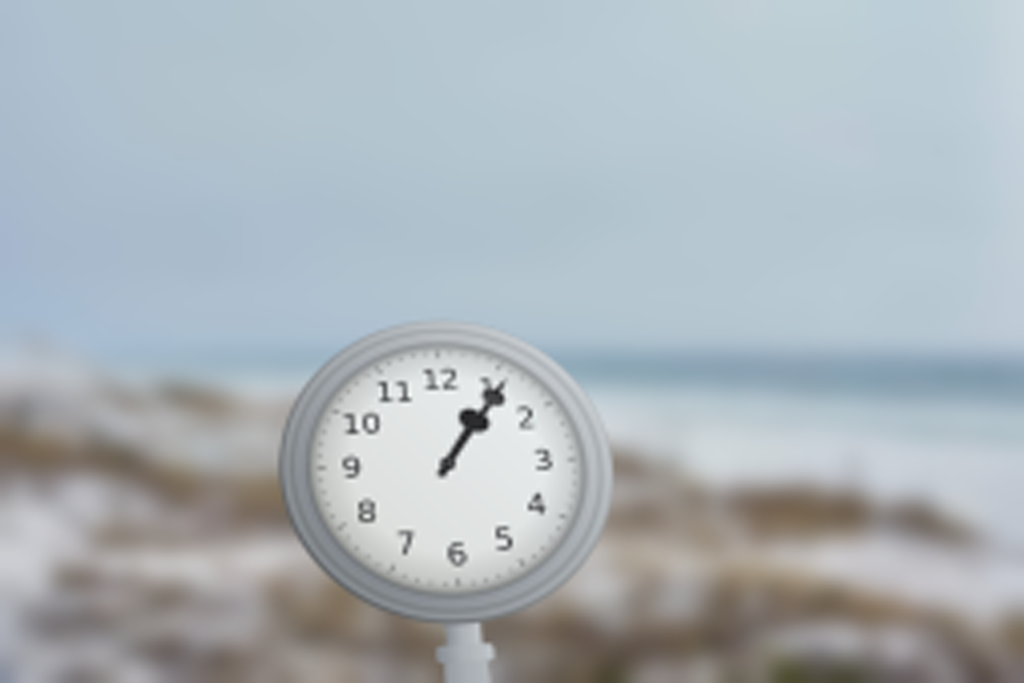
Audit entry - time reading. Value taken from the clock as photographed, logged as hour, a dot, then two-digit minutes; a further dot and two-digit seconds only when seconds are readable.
1.06
